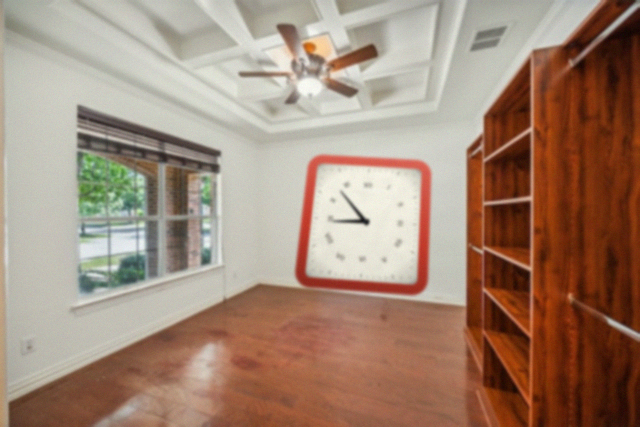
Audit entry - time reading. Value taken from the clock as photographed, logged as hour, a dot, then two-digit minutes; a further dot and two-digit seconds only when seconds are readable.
8.53
